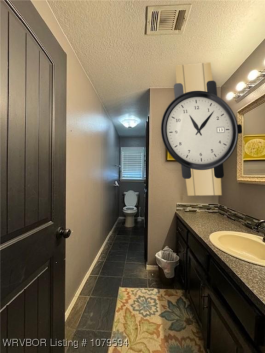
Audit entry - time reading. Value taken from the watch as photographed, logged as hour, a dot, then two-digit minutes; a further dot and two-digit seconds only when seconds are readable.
11.07
